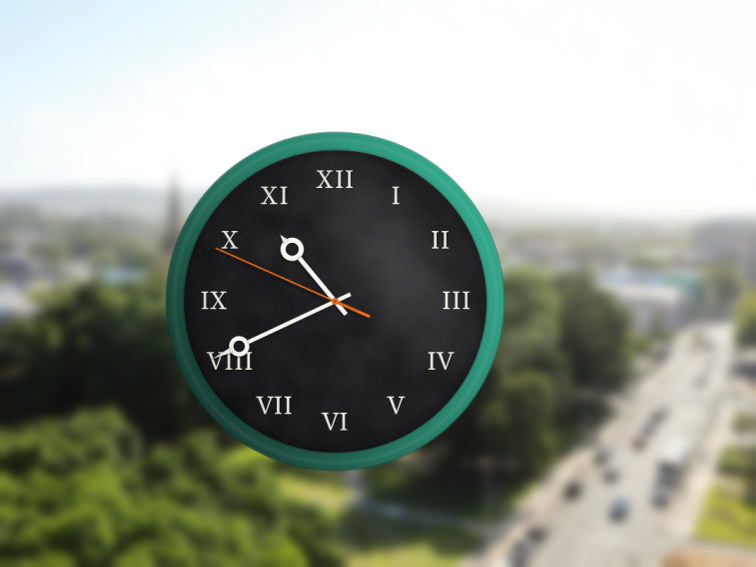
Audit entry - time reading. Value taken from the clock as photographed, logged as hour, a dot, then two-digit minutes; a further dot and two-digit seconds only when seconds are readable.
10.40.49
